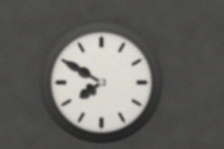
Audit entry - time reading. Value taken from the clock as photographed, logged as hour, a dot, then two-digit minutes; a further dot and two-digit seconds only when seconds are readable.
7.50
